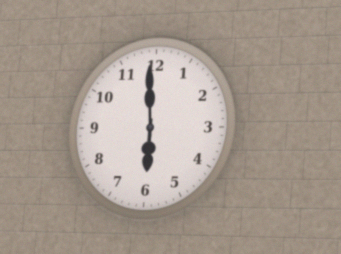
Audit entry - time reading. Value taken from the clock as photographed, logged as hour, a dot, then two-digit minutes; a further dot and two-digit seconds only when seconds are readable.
5.59
